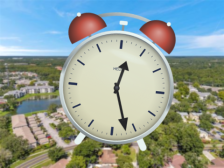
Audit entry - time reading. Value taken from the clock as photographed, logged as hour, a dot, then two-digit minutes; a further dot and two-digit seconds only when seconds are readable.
12.27
